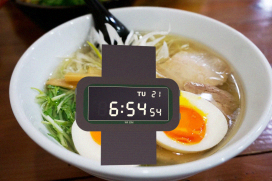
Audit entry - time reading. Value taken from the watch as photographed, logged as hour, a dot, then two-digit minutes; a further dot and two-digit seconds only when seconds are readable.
6.54.54
